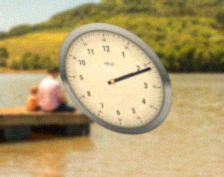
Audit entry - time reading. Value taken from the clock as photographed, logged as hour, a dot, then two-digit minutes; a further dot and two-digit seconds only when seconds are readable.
2.11
